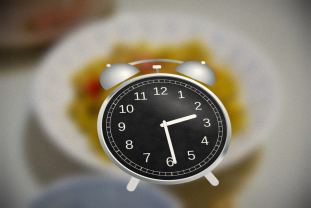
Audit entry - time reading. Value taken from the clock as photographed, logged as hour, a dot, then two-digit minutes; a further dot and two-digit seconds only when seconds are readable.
2.29
